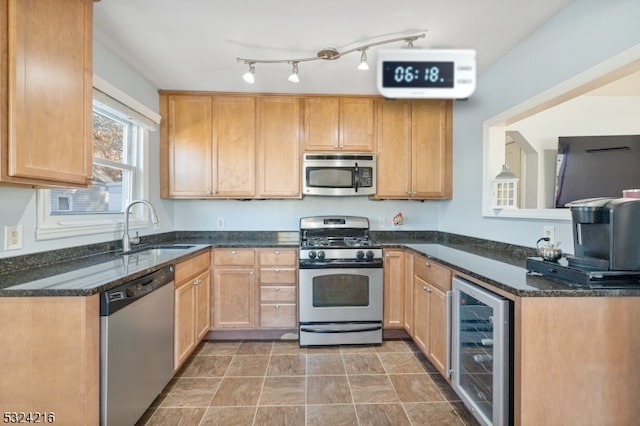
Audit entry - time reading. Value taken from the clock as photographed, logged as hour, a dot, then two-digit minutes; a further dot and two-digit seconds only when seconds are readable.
6.18
